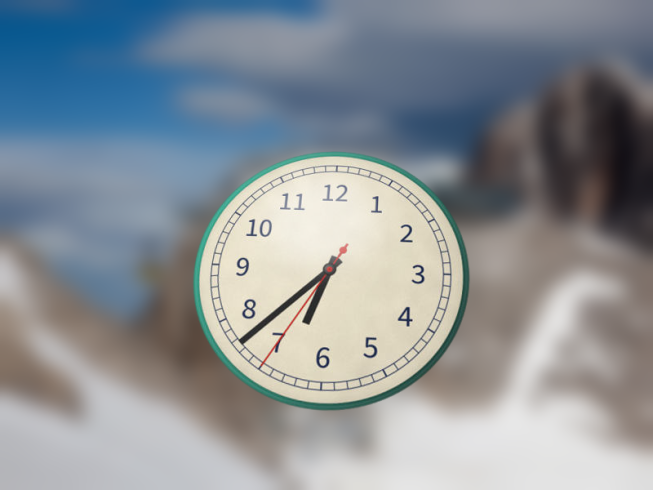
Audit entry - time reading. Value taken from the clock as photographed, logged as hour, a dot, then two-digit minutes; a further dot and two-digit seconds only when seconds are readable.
6.37.35
